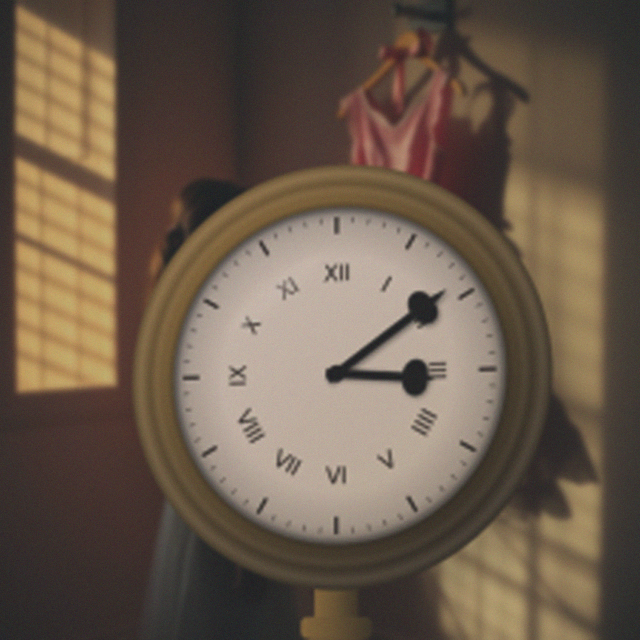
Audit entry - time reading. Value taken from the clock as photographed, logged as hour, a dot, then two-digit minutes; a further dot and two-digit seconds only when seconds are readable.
3.09
